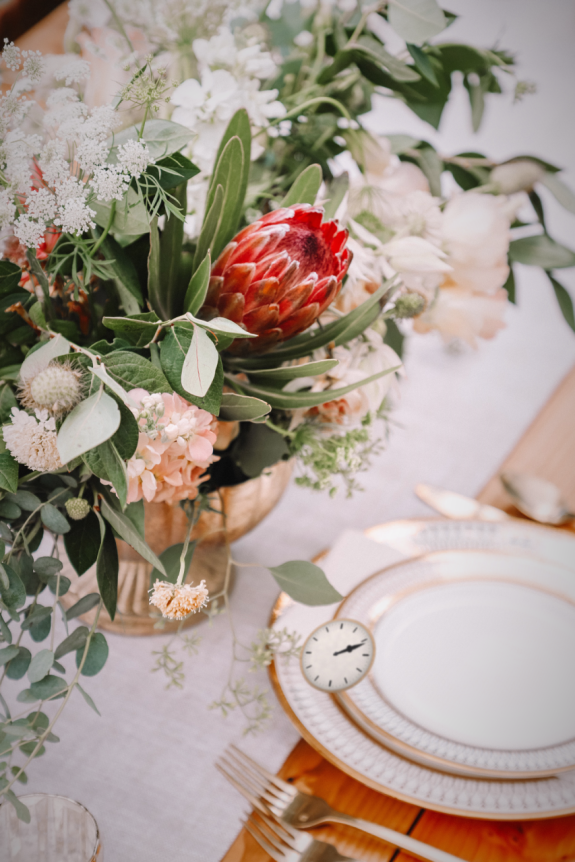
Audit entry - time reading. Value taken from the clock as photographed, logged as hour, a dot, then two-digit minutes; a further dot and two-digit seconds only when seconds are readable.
2.11
